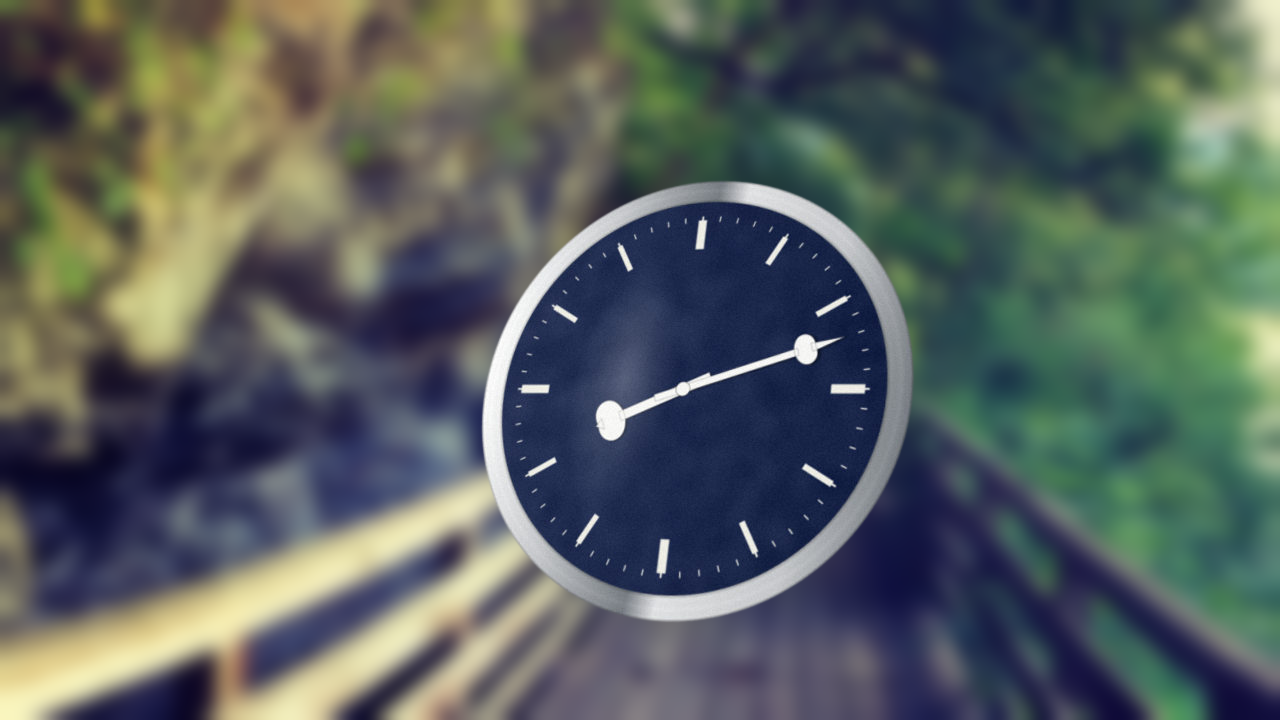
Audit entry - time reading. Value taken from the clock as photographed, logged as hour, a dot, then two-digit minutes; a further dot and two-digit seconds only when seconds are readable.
8.12
